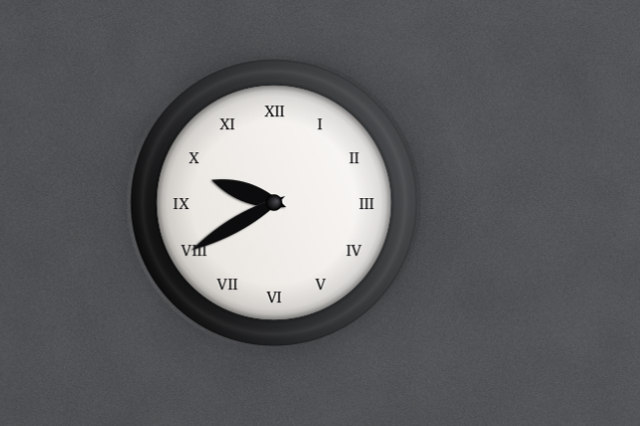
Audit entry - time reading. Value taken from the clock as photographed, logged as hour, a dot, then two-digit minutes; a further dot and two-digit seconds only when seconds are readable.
9.40
